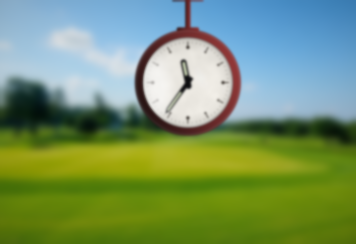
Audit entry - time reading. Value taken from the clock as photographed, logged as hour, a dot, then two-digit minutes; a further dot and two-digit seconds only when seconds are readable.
11.36
